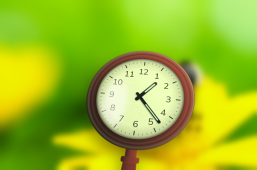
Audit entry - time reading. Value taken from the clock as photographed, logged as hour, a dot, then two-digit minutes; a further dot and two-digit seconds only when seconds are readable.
1.23
